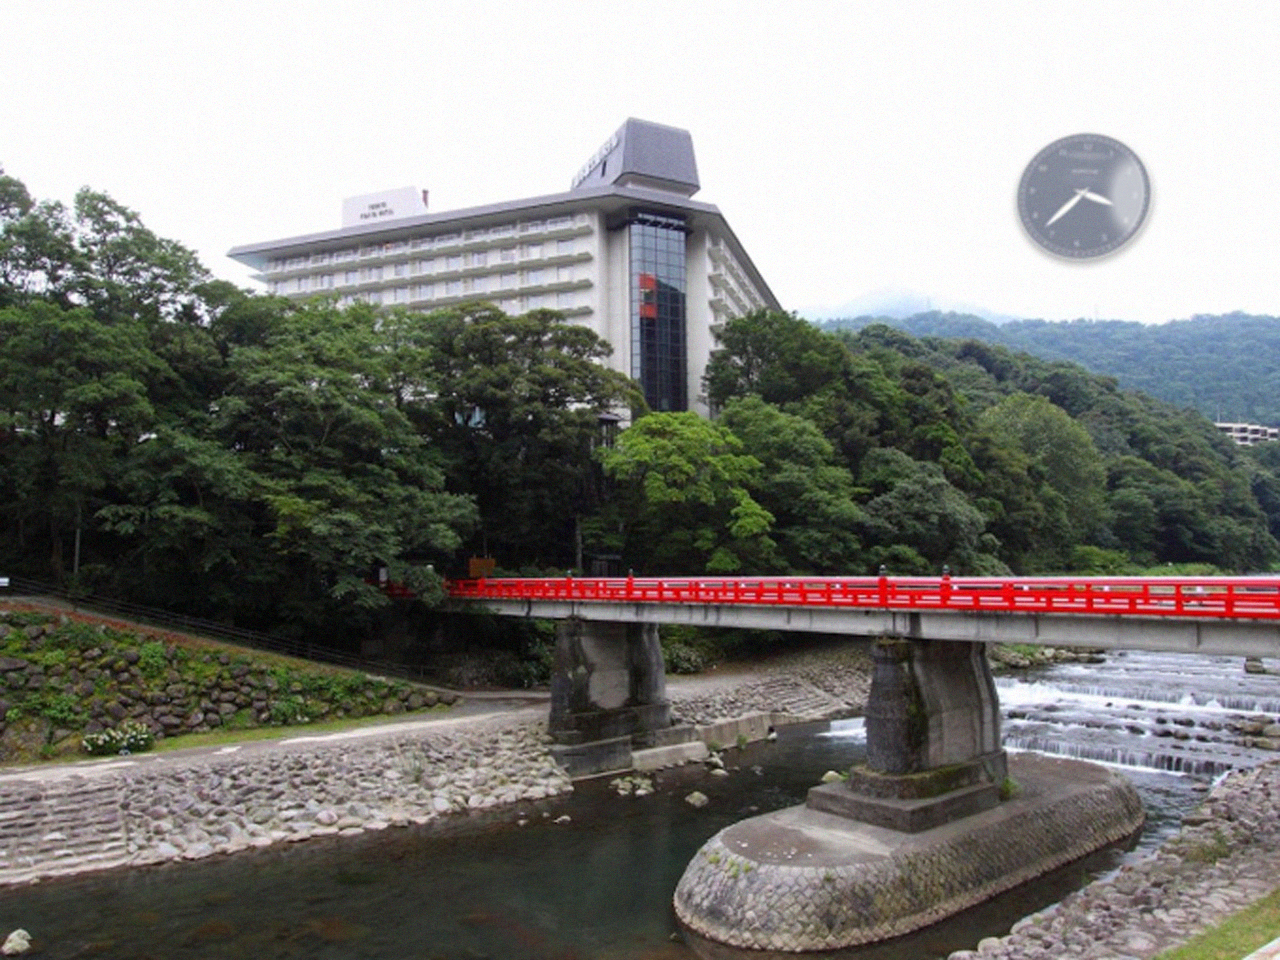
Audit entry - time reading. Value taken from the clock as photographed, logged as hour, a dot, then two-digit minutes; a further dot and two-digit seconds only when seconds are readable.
3.37
